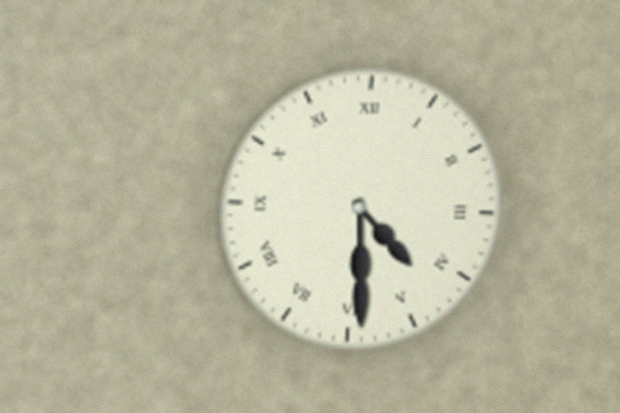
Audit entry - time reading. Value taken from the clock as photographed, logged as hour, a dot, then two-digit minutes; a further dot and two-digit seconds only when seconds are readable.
4.29
